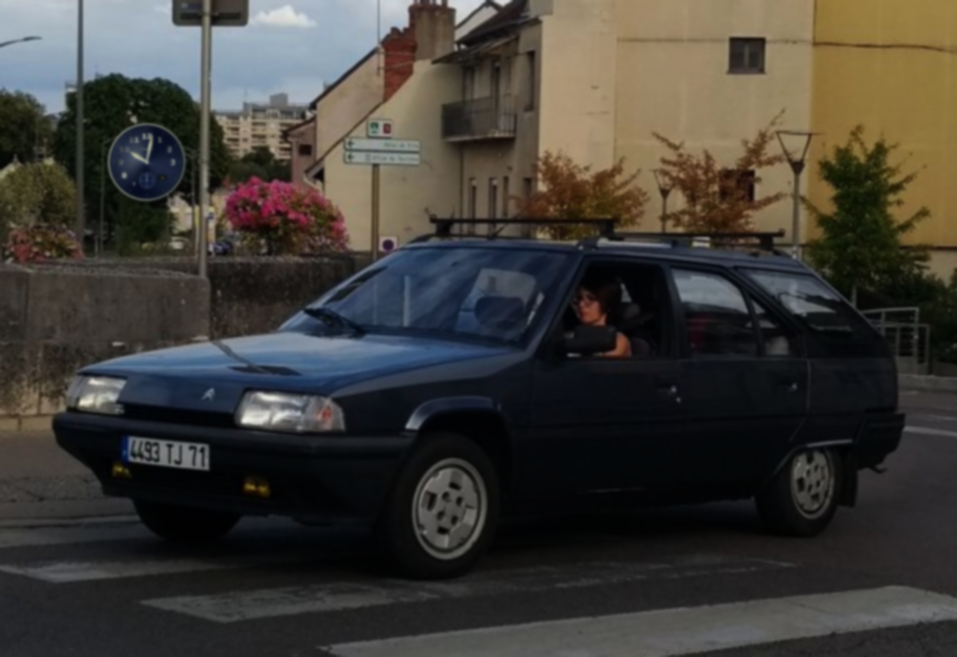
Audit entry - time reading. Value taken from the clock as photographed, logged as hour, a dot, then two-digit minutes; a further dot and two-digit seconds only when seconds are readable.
10.02
